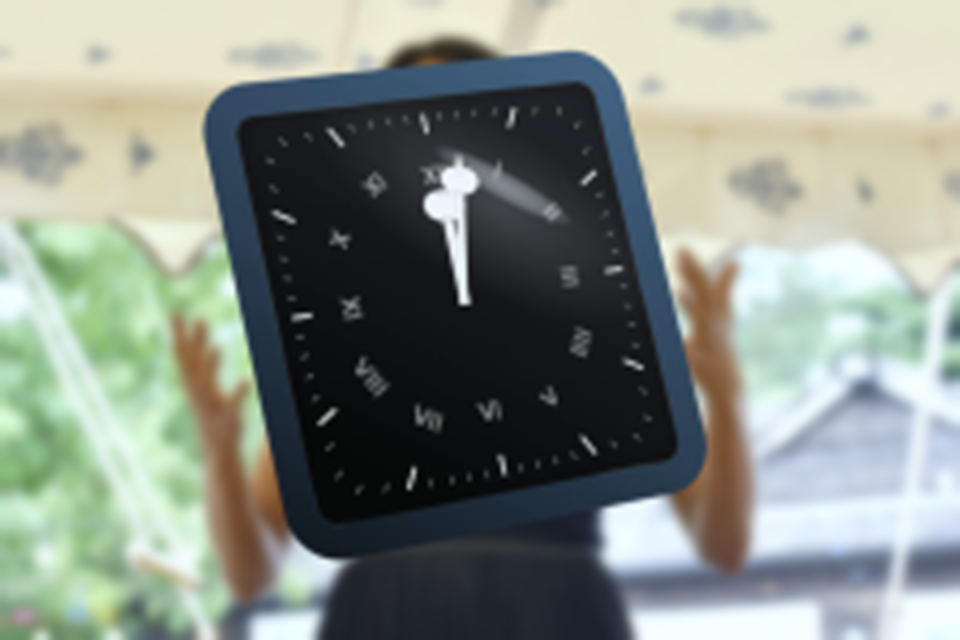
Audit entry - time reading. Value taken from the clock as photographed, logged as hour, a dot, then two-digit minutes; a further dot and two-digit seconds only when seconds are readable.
12.02
